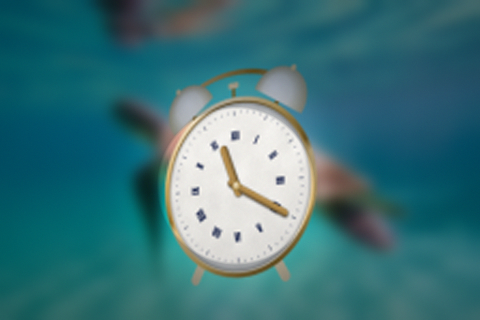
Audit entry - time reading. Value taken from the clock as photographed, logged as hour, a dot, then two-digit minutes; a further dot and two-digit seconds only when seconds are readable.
11.20
